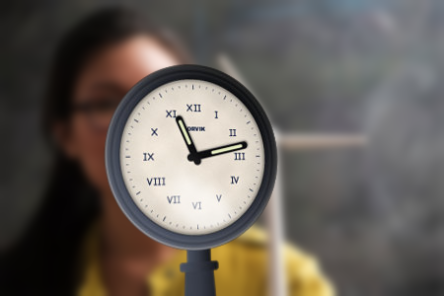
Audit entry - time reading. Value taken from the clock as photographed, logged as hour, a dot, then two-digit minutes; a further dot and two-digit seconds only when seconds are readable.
11.13
